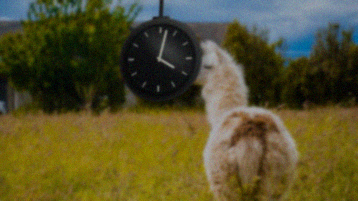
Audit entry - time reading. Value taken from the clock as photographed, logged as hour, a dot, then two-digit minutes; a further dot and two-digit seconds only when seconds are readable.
4.02
